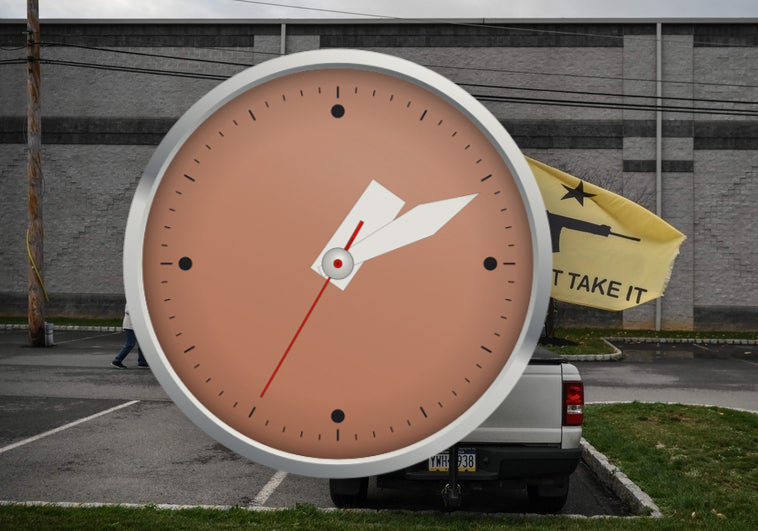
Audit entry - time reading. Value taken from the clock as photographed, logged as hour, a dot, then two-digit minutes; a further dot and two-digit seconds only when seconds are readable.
1.10.35
